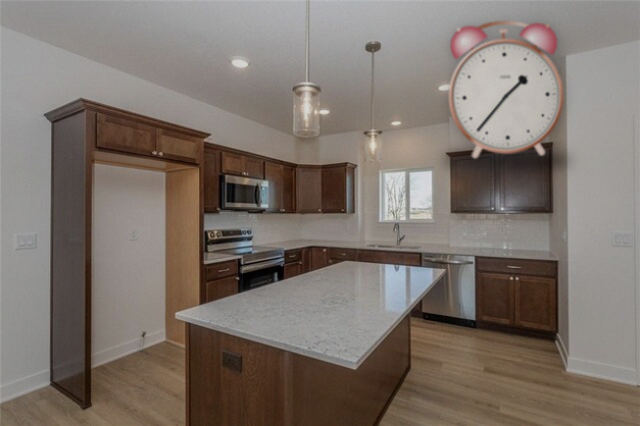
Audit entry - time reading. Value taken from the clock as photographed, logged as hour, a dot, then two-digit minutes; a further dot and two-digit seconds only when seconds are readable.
1.37
